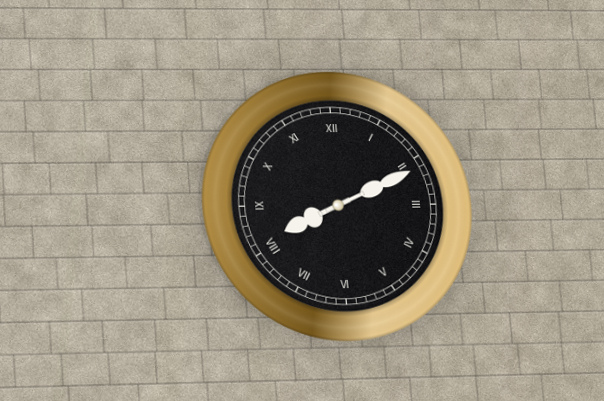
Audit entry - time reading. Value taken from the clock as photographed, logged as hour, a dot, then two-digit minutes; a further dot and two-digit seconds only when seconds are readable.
8.11
